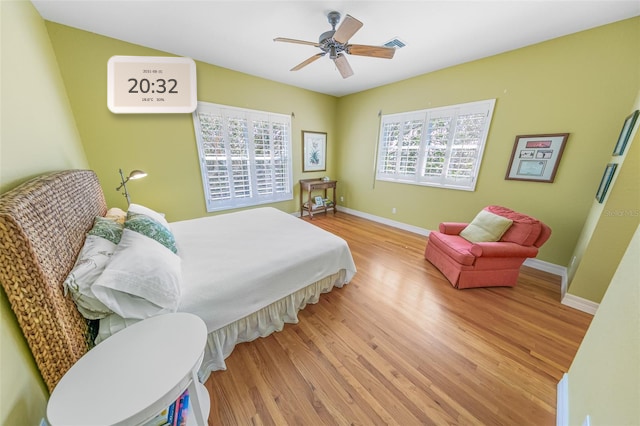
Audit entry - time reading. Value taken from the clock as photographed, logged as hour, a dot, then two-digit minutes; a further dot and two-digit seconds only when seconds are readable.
20.32
